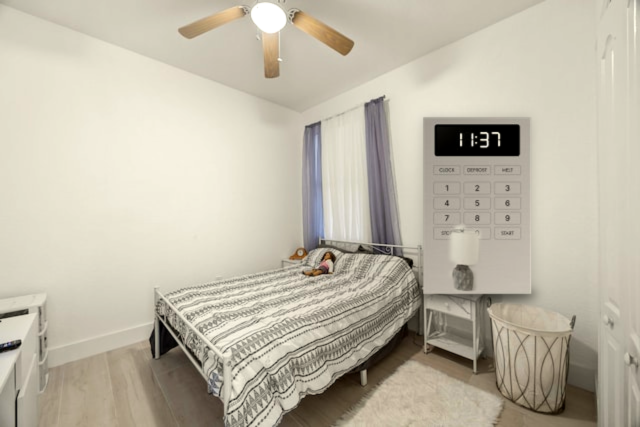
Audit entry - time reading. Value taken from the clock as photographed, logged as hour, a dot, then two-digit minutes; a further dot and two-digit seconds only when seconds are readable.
11.37
